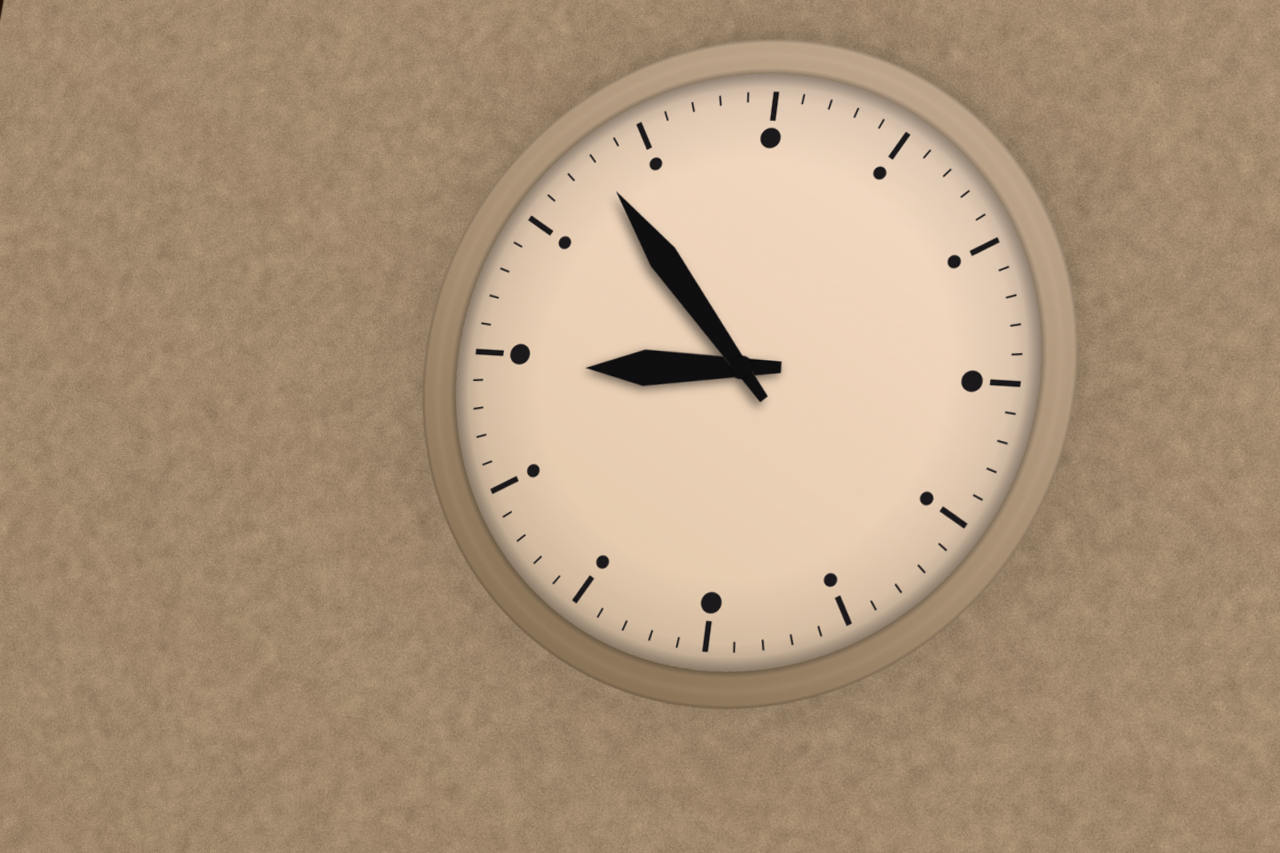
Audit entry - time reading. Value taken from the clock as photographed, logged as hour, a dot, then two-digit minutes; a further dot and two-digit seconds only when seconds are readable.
8.53
